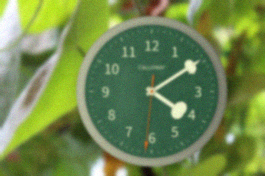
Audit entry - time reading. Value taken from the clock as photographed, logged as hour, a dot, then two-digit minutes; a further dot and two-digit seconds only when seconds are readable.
4.09.31
